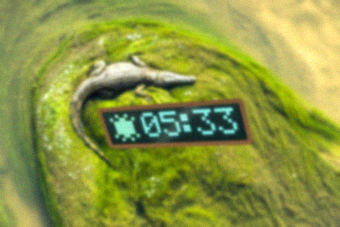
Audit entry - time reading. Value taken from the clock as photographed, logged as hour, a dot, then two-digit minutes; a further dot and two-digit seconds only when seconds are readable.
5.33
